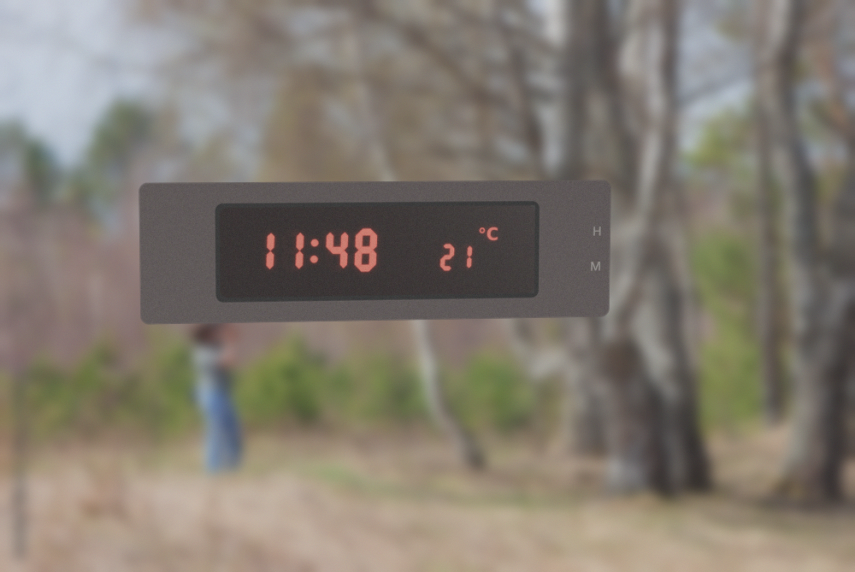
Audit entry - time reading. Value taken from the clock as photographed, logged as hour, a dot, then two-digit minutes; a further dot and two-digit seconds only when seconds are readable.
11.48
